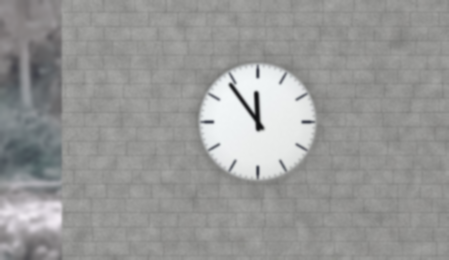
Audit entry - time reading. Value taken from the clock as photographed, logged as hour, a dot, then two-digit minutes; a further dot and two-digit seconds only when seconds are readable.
11.54
